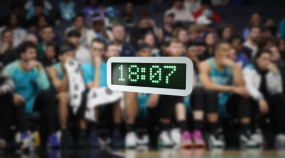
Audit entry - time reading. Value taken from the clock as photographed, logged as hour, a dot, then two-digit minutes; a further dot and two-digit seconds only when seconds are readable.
18.07
